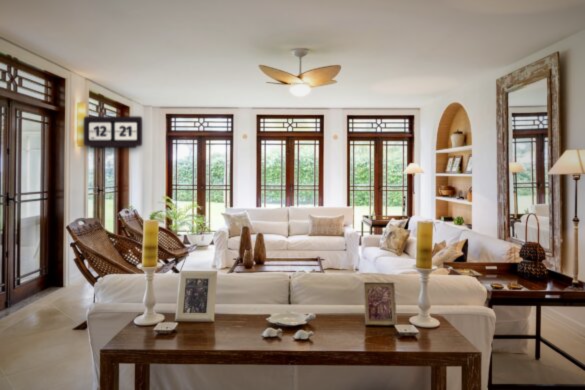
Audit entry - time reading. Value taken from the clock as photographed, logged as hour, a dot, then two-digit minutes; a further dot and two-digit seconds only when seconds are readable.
12.21
